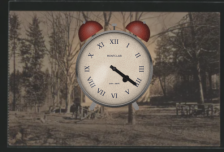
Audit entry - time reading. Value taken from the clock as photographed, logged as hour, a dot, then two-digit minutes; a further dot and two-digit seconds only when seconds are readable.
4.21
